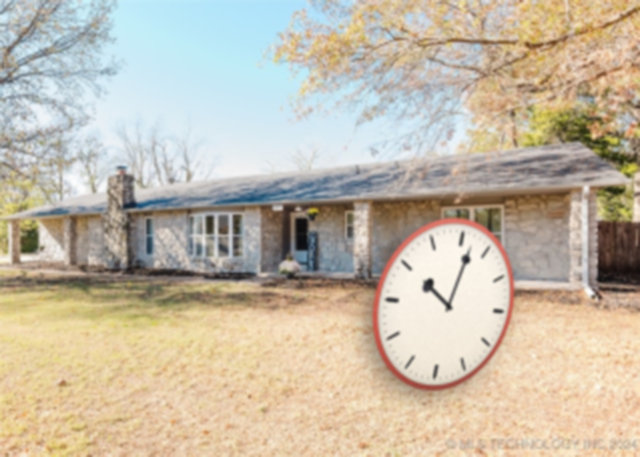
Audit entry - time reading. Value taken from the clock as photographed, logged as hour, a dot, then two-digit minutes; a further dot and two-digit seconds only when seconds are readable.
10.02
